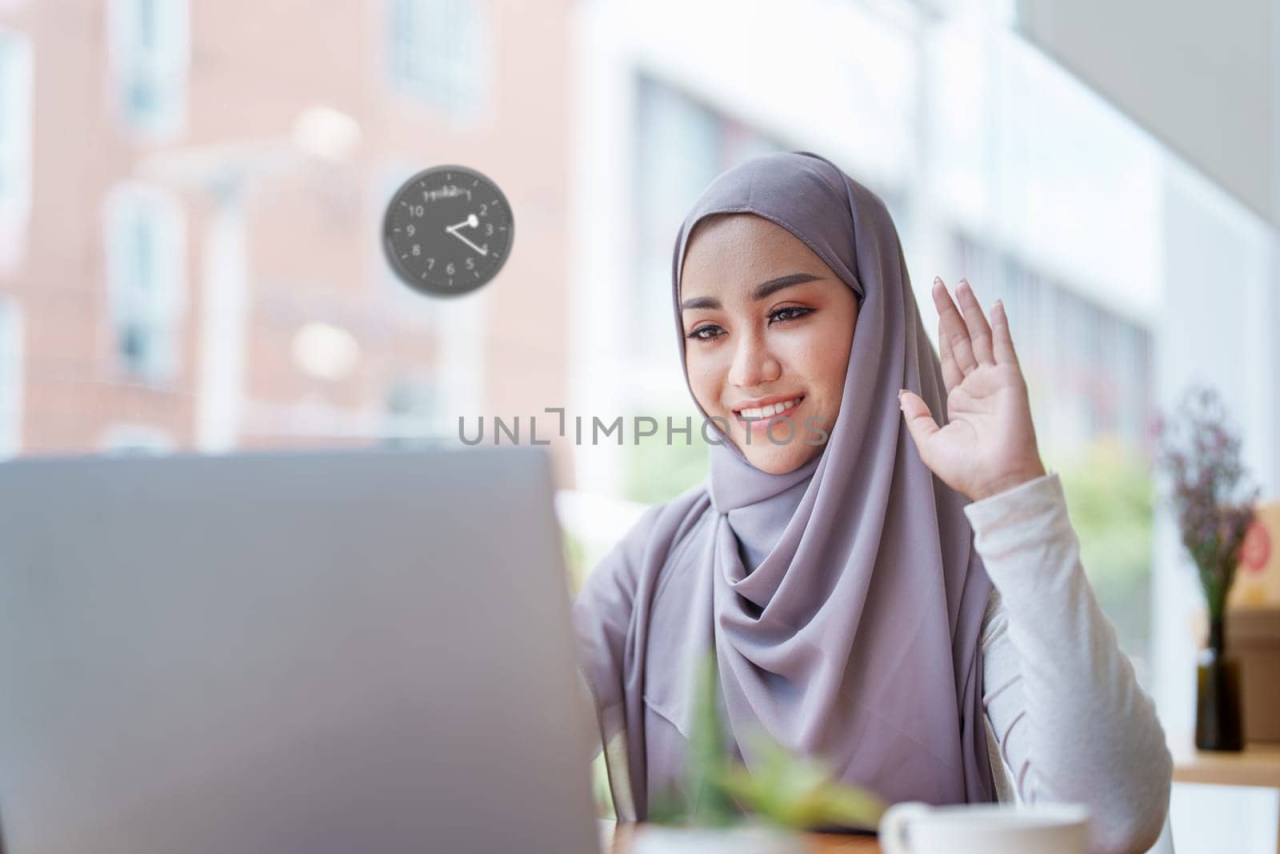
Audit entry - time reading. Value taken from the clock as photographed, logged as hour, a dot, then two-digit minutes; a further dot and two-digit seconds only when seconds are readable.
2.21
